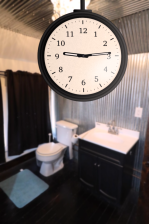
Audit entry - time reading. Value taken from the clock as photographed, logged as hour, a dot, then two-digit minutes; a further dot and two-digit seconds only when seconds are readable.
9.14
